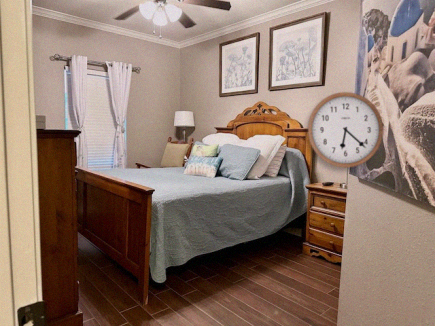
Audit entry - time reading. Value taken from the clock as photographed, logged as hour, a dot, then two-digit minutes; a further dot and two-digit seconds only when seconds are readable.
6.22
